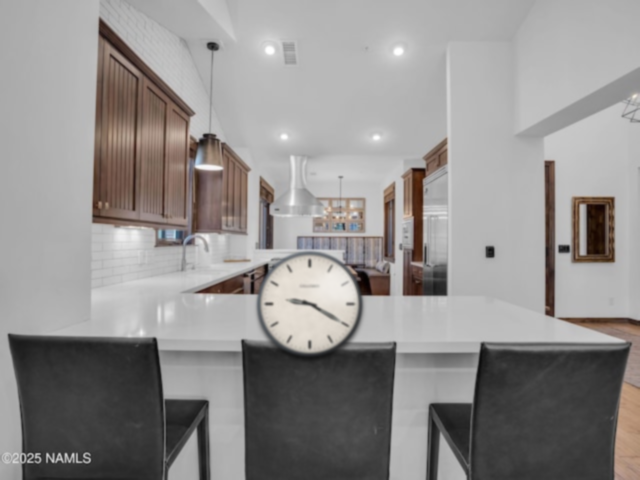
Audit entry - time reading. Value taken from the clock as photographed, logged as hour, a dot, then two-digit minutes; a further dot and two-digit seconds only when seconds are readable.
9.20
